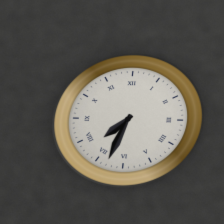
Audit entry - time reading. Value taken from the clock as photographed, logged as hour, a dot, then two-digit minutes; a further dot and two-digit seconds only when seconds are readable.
7.33
